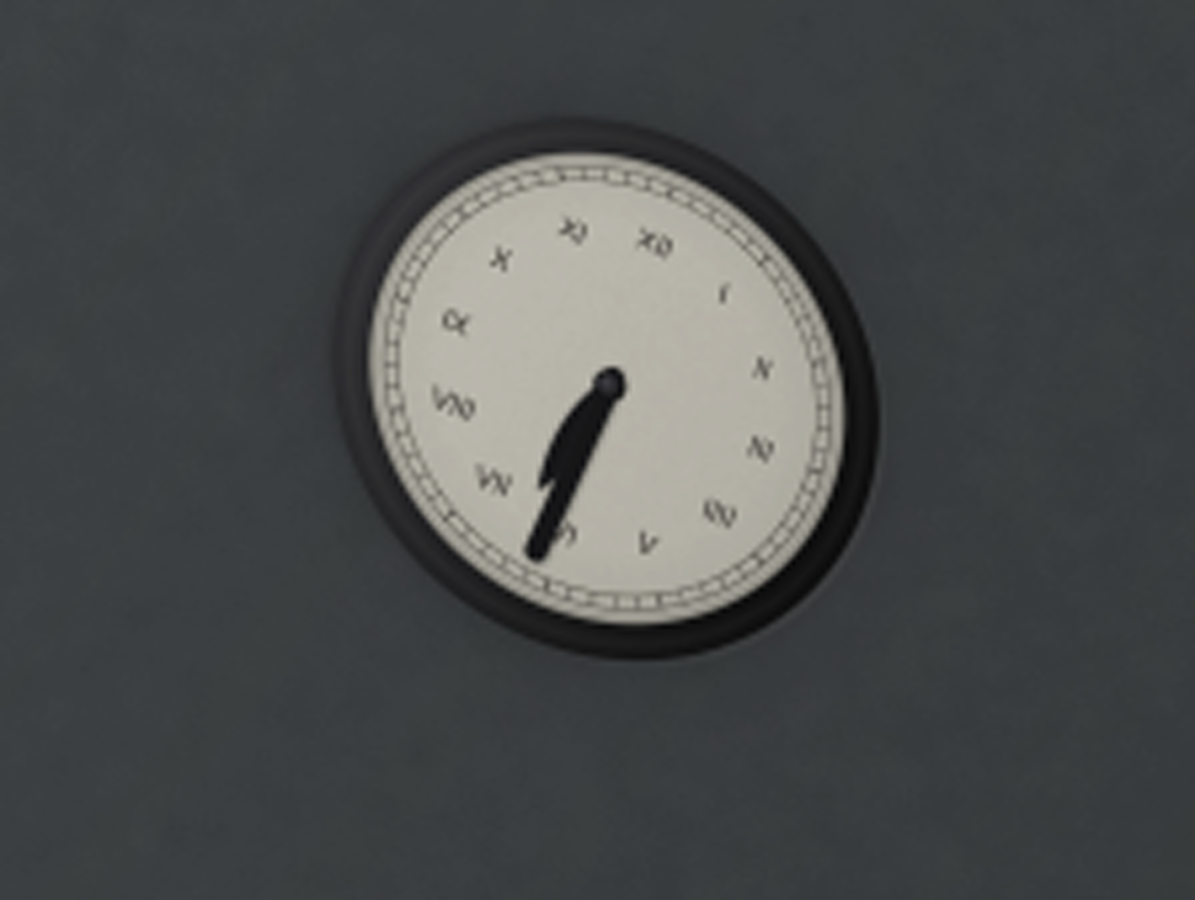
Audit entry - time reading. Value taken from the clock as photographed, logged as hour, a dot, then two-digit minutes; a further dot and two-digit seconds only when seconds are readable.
6.31
